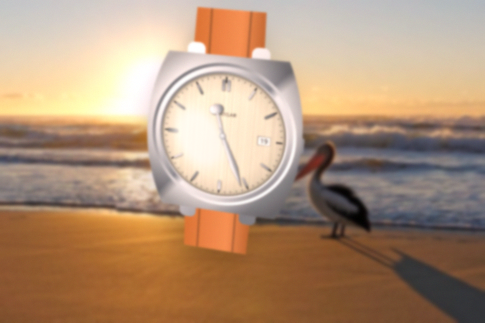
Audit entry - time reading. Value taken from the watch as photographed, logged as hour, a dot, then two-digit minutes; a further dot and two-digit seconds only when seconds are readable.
11.26
